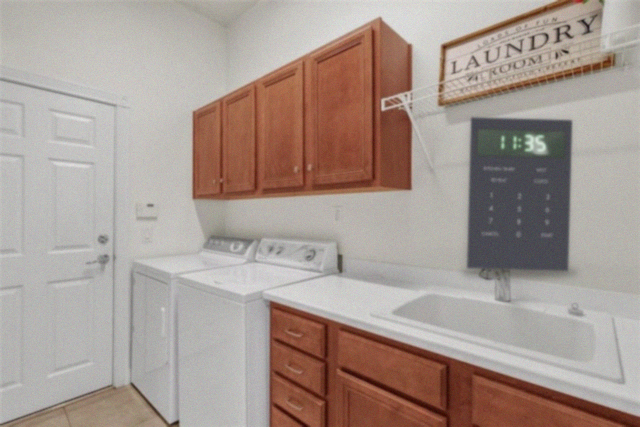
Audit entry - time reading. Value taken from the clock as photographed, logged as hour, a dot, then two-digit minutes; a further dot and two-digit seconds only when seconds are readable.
11.35
